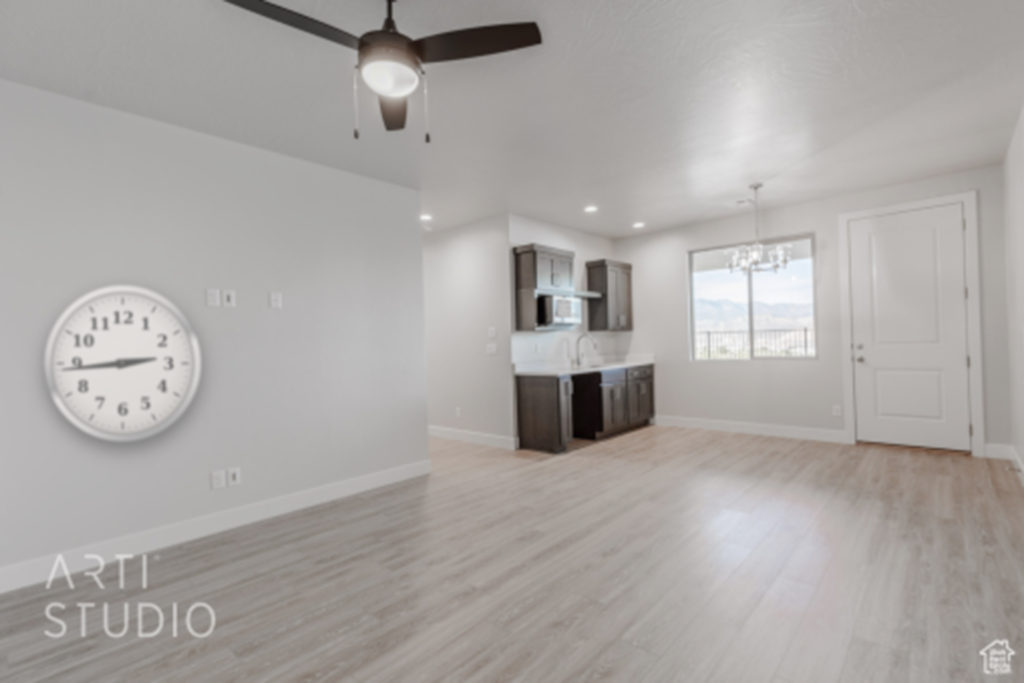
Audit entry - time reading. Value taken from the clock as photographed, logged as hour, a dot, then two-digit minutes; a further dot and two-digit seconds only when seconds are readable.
2.44
